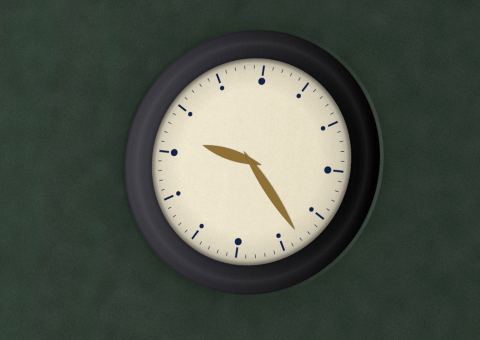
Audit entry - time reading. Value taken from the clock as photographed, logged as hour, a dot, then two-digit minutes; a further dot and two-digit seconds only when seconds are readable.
9.23
